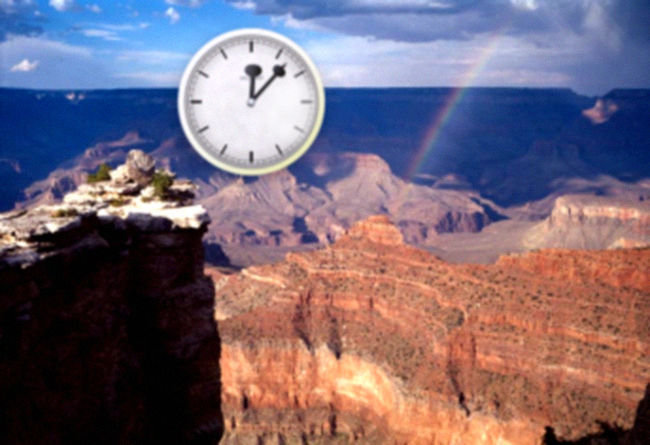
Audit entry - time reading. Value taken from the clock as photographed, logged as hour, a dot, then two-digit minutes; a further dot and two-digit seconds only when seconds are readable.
12.07
